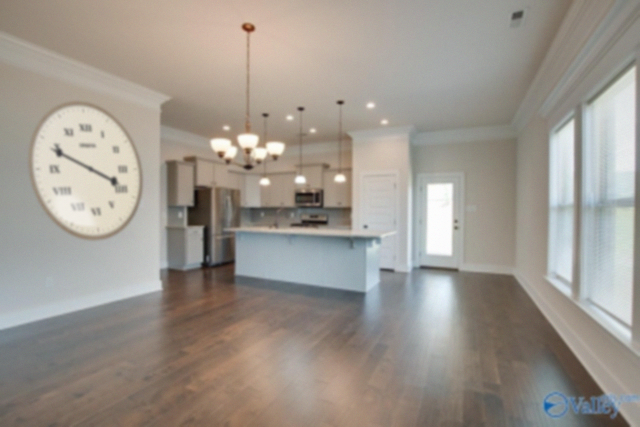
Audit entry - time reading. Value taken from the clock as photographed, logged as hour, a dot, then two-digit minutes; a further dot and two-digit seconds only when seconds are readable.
3.49
